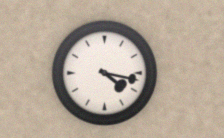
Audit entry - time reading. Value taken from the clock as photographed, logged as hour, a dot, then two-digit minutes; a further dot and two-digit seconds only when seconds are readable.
4.17
